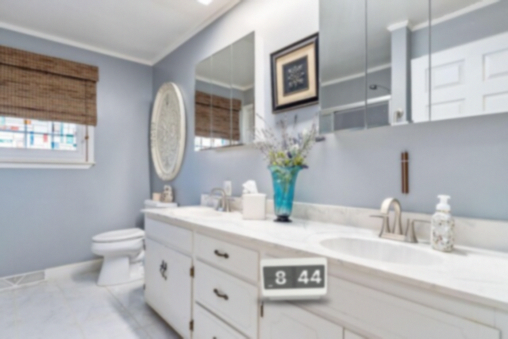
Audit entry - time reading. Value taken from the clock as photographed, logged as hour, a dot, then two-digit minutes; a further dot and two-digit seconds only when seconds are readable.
8.44
